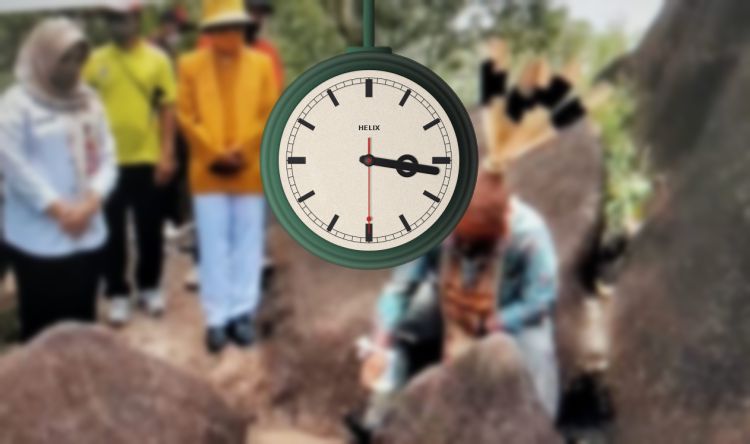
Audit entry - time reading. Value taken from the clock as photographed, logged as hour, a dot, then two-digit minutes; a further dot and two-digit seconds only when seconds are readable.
3.16.30
